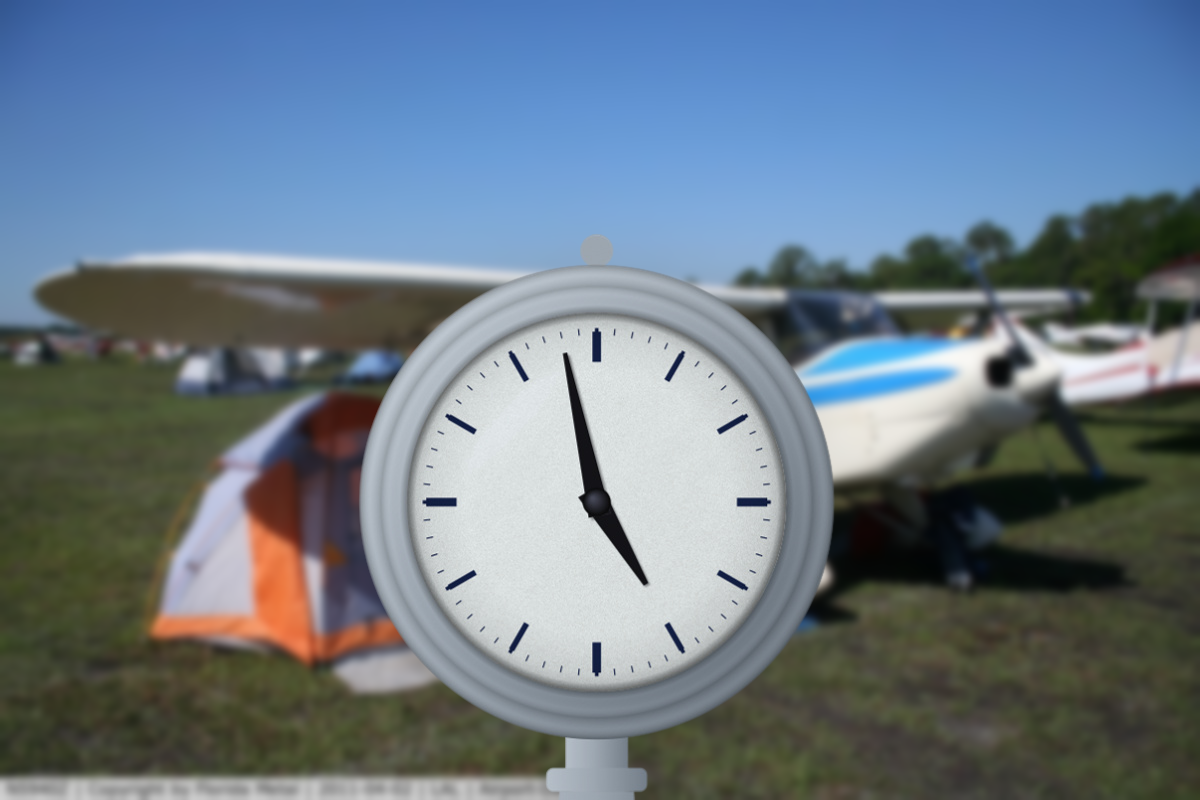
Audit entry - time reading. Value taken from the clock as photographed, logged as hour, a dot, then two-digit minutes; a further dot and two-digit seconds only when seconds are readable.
4.58
